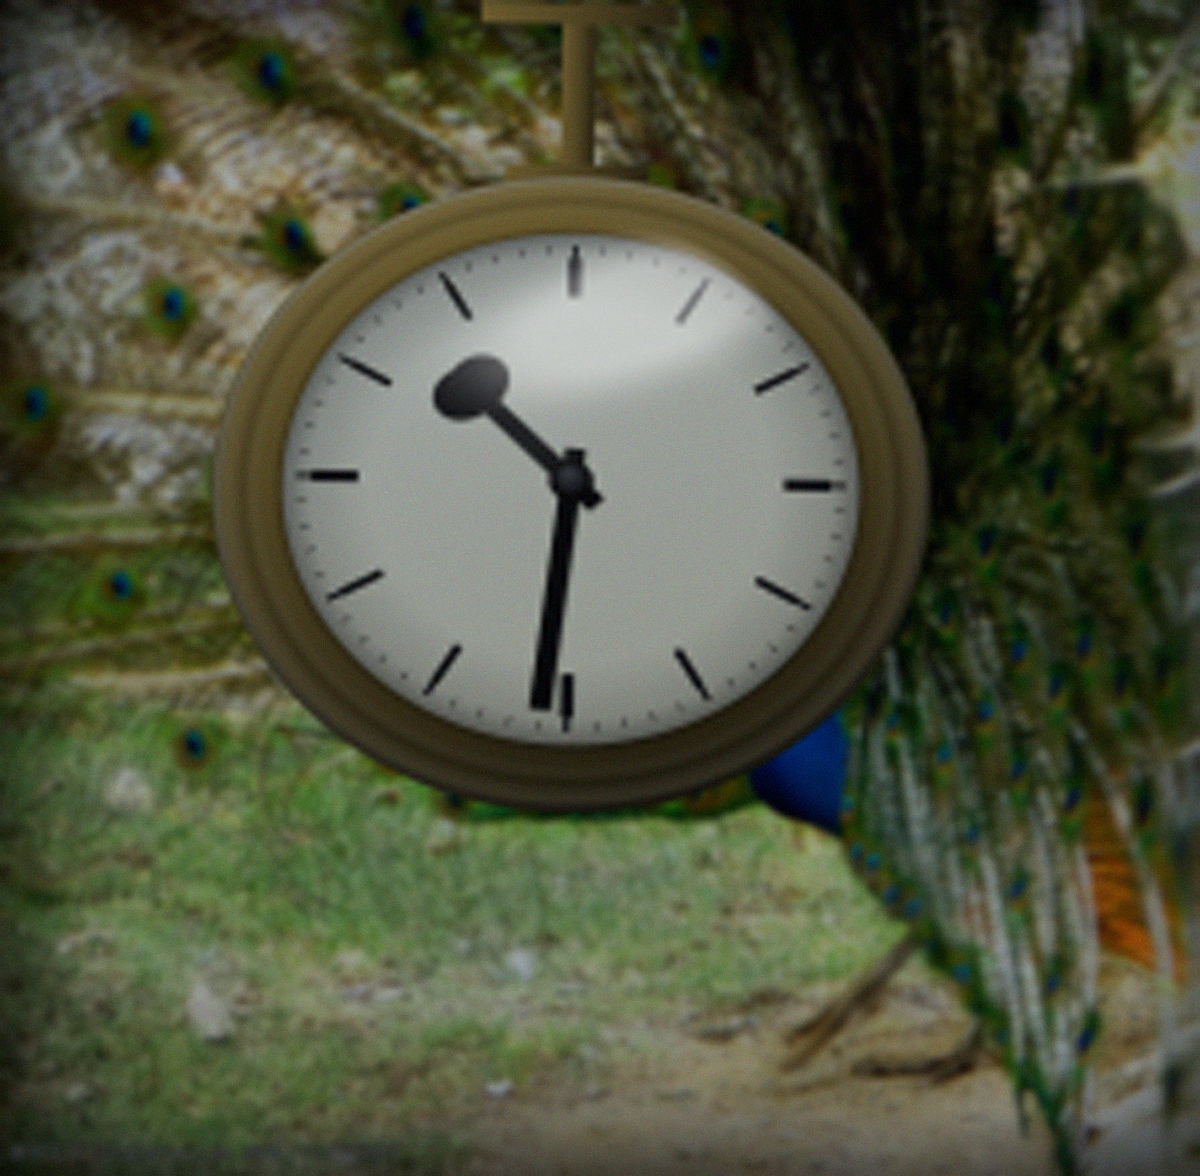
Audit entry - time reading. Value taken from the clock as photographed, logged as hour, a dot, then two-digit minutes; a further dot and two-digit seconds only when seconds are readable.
10.31
